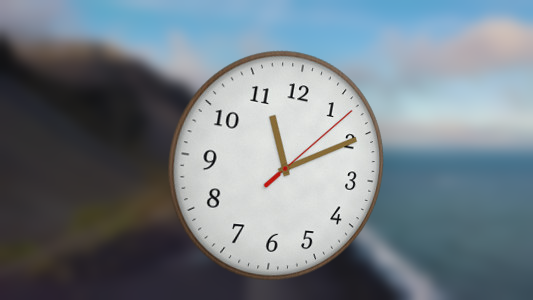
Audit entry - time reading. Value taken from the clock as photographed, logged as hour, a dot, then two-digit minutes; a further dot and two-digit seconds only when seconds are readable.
11.10.07
